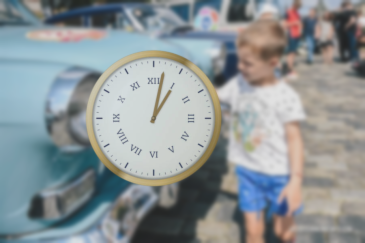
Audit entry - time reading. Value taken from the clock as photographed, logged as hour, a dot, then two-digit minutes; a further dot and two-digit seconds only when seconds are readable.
1.02
